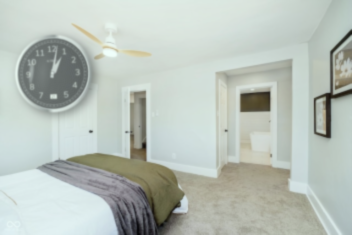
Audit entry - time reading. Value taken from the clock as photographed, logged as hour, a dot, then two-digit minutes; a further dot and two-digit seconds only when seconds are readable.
1.02
